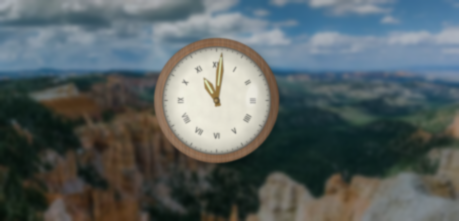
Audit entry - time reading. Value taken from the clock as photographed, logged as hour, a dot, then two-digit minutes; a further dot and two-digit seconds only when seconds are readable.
11.01
